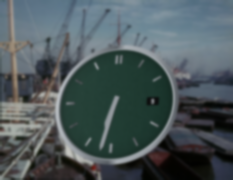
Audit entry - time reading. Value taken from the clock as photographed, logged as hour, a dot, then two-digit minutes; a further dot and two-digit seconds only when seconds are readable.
6.32
